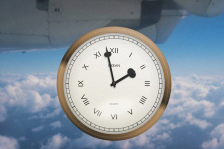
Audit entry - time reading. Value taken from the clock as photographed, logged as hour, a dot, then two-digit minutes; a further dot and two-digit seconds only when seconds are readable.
1.58
